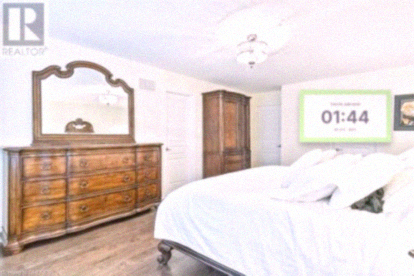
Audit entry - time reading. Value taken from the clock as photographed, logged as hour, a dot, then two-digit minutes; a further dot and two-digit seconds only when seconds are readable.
1.44
